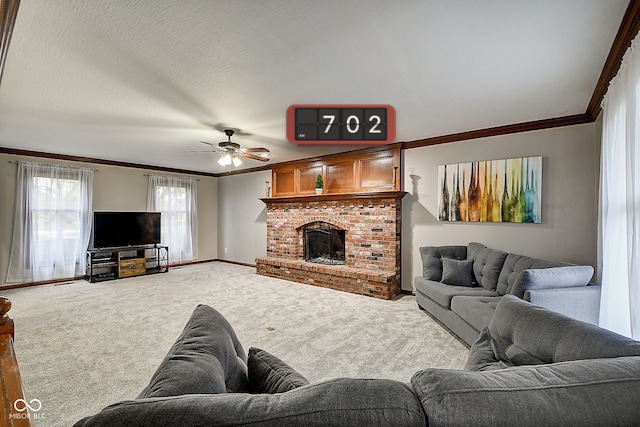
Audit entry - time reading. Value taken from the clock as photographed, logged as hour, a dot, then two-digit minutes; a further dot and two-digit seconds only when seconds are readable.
7.02
